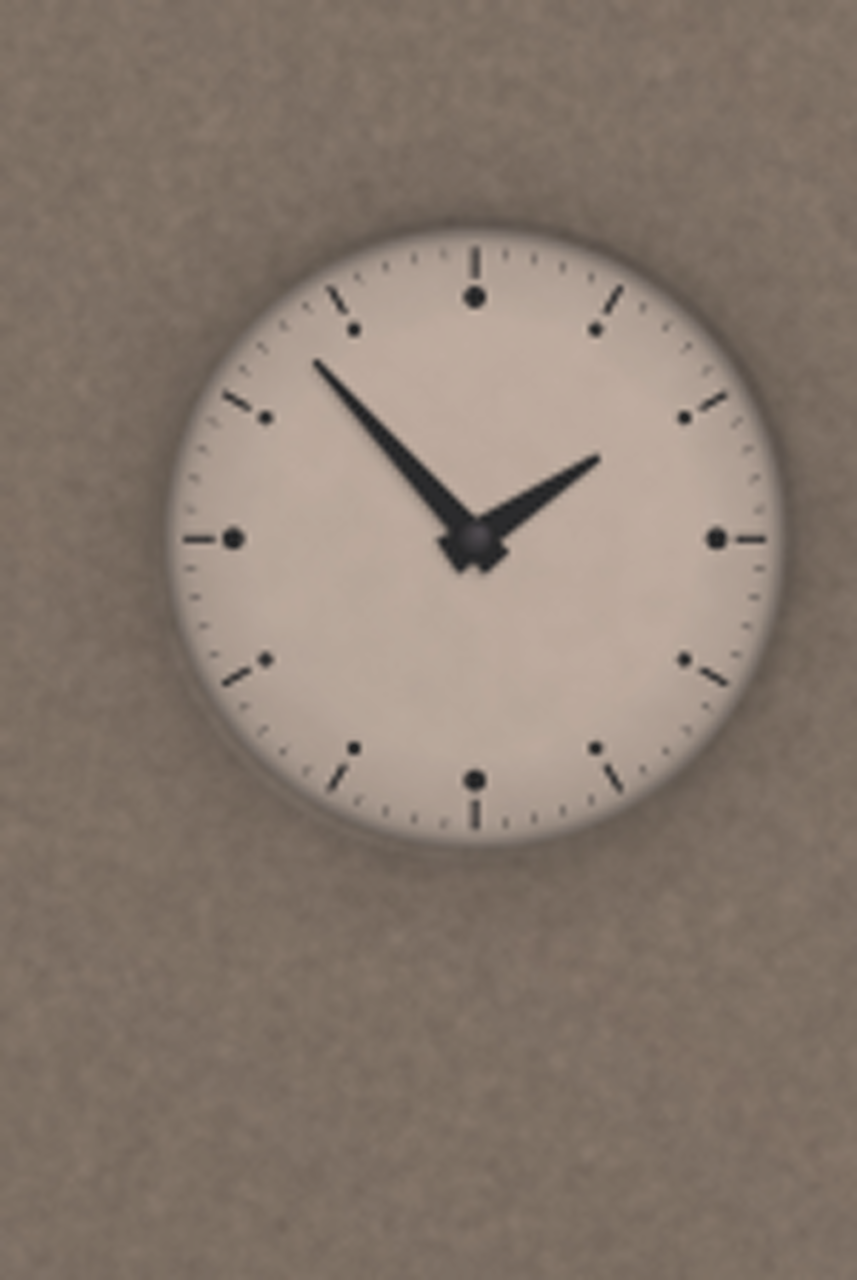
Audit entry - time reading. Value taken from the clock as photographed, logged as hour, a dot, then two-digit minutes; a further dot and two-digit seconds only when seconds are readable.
1.53
